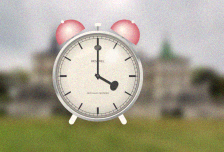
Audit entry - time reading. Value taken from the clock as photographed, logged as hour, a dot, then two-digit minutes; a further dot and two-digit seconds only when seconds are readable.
4.00
